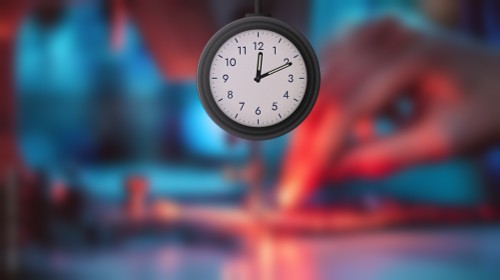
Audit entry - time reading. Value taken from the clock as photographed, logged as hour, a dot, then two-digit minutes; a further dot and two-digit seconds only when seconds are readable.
12.11
